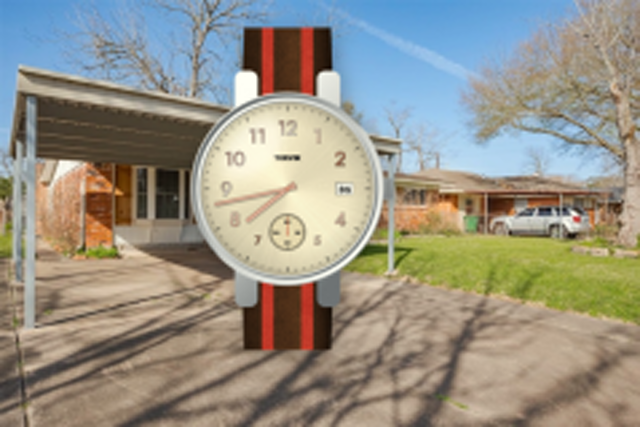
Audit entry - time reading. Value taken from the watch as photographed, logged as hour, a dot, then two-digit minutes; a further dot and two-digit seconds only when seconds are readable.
7.43
